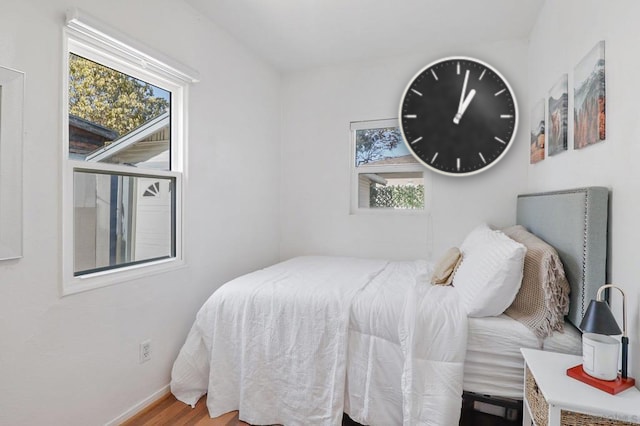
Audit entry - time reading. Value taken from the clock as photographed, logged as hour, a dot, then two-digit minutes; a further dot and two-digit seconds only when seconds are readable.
1.02
